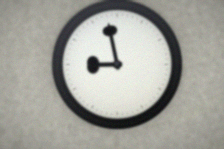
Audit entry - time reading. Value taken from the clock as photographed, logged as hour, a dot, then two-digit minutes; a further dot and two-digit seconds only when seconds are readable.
8.58
